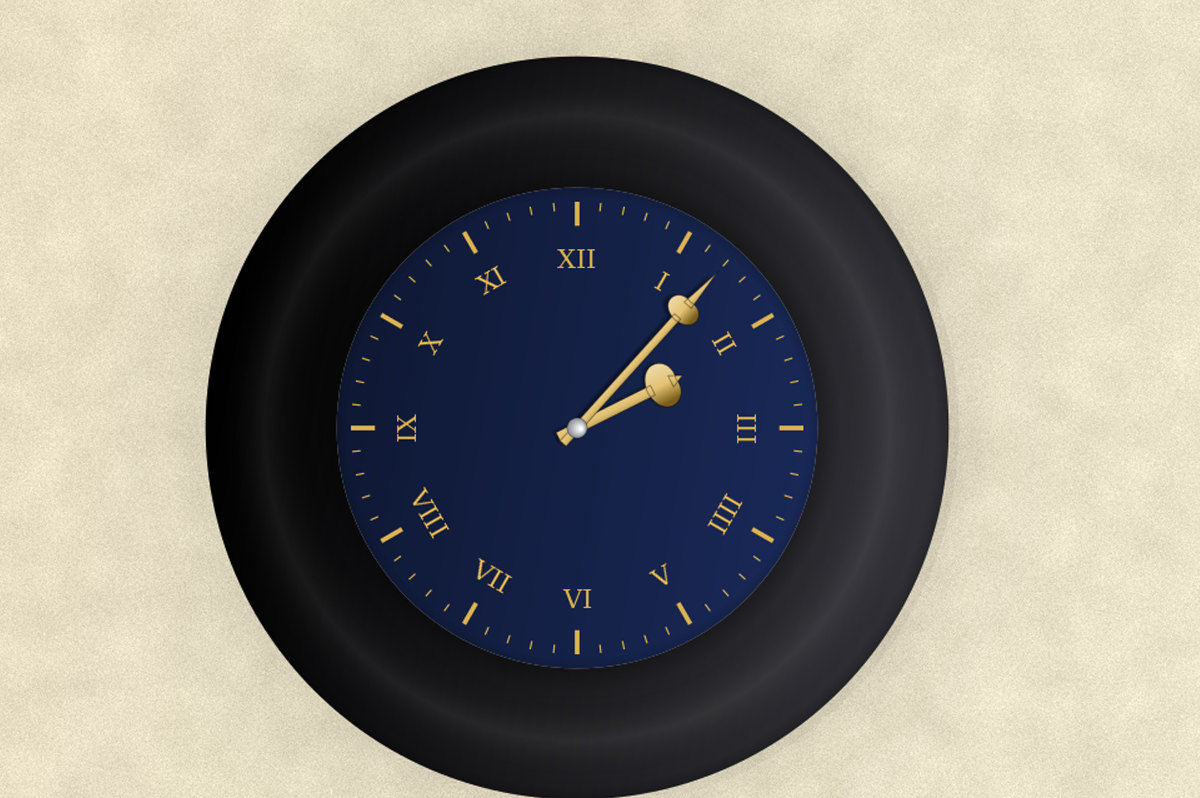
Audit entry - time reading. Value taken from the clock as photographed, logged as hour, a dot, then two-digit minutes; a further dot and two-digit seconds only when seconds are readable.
2.07
